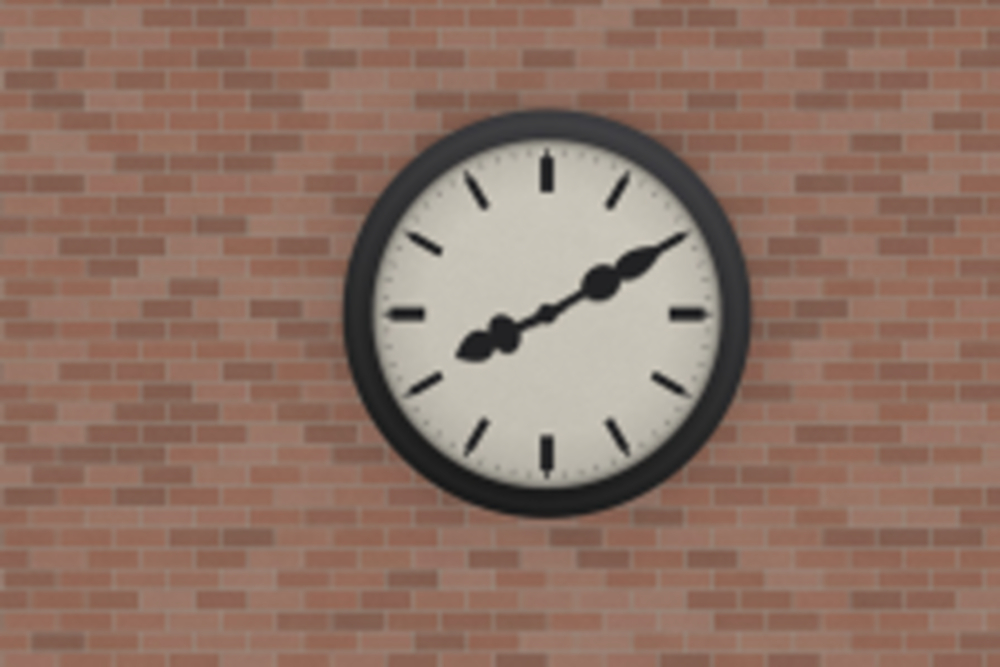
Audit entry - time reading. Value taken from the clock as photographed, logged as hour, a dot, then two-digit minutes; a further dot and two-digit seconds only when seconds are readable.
8.10
